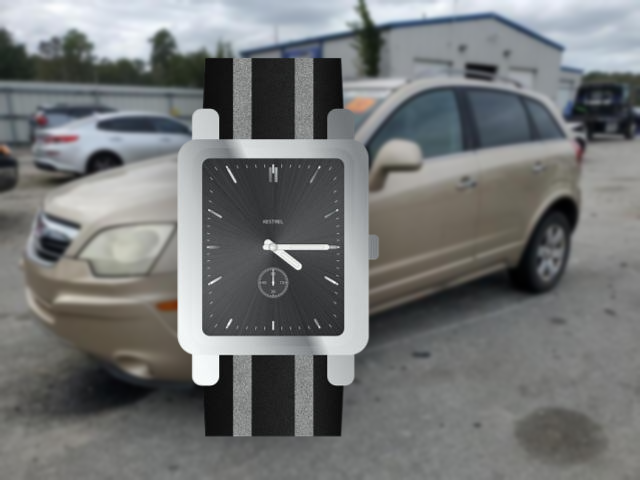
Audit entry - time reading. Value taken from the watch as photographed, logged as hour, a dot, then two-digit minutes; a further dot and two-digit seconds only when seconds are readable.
4.15
